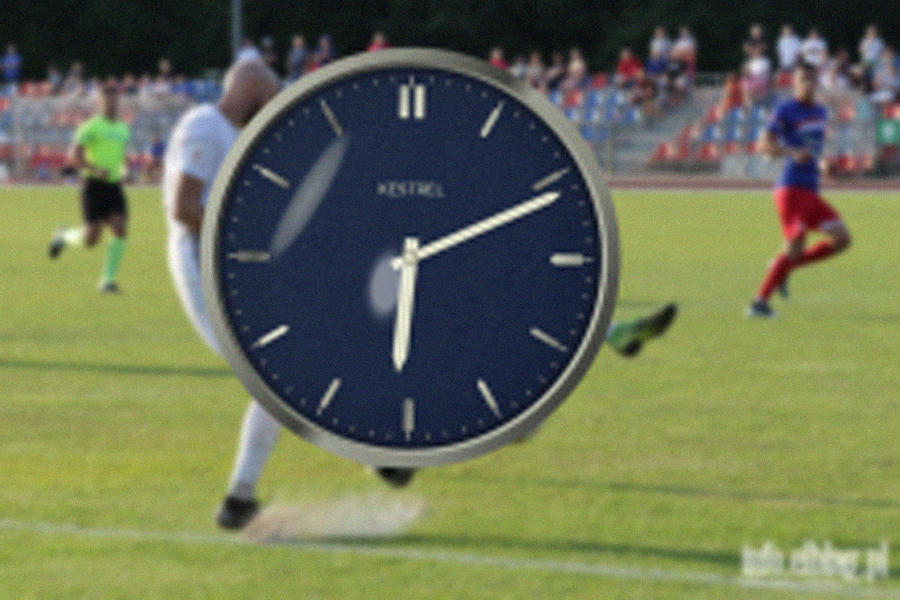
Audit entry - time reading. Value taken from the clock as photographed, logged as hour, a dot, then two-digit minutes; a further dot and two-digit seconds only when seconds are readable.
6.11
